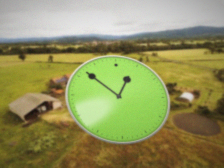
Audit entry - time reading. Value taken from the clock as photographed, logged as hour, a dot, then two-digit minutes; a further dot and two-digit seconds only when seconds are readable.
12.52
